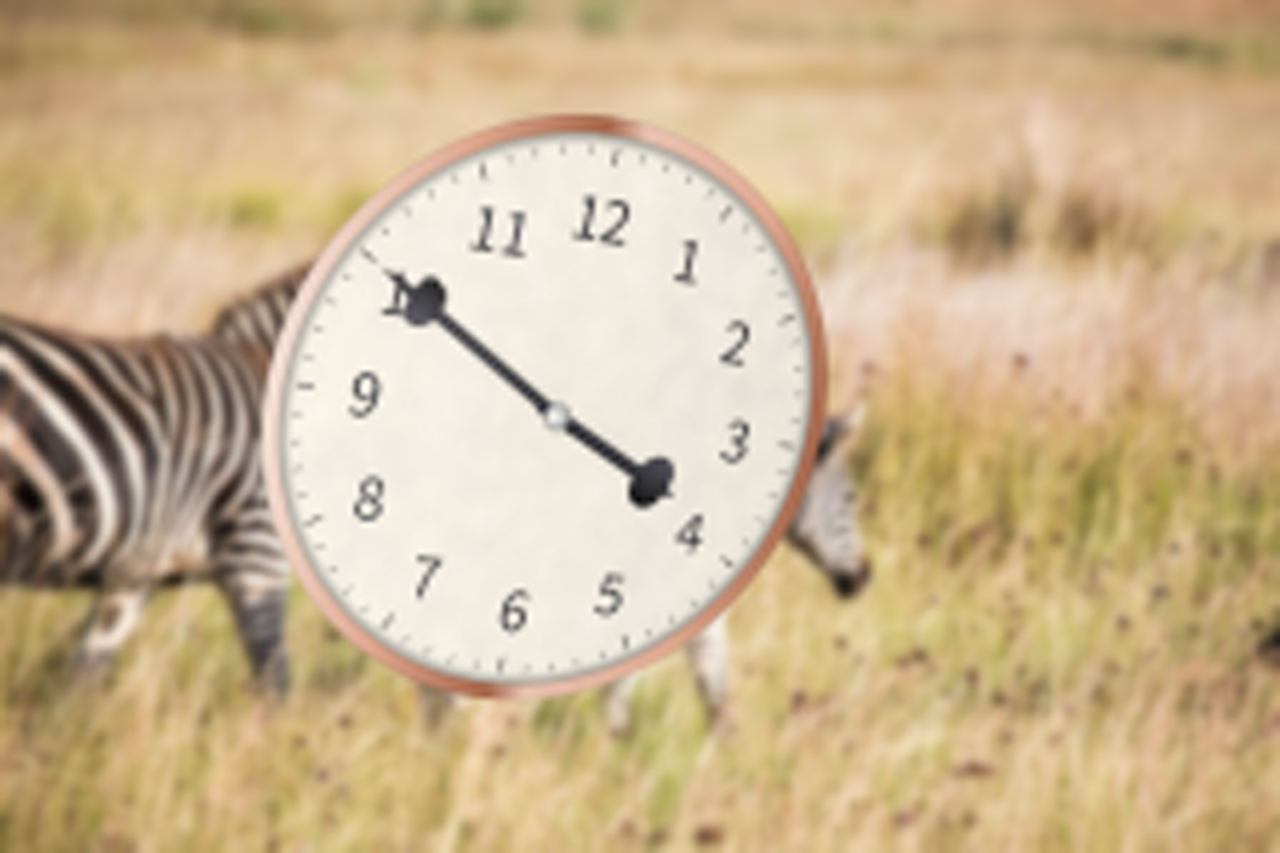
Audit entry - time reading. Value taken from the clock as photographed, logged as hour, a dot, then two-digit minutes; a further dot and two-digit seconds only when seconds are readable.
3.50
